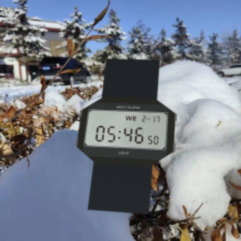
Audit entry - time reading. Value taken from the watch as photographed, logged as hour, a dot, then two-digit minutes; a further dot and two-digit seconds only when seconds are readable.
5.46
